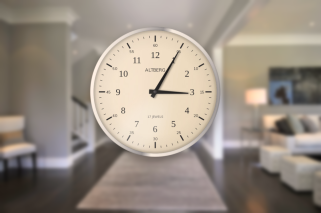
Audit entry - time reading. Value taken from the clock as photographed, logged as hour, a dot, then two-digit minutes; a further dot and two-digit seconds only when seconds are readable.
3.05
